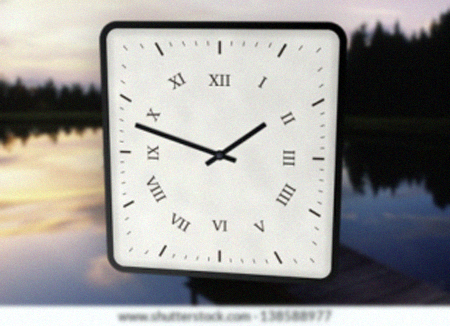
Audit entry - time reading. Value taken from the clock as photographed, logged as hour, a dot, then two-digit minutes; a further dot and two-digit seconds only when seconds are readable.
1.48
